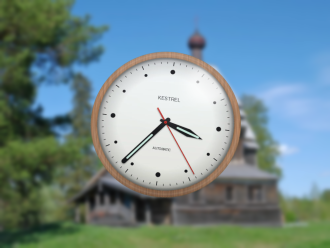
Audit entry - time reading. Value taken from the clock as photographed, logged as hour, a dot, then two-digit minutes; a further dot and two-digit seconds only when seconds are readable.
3.36.24
